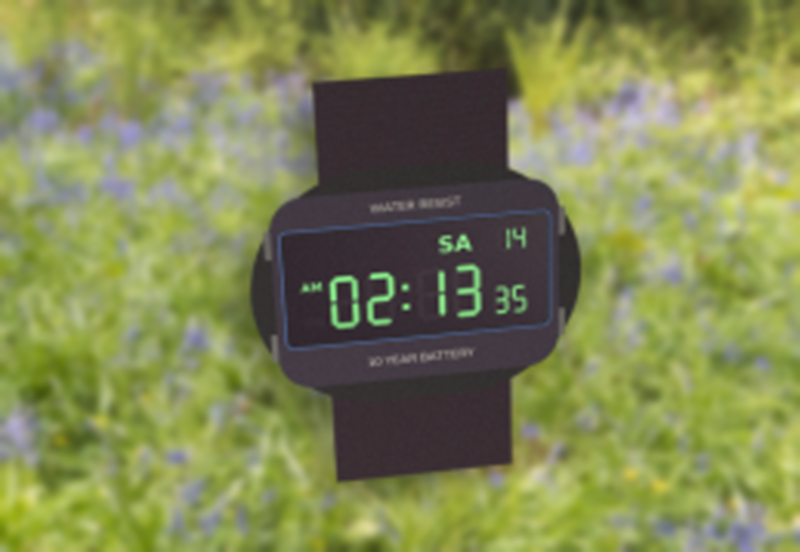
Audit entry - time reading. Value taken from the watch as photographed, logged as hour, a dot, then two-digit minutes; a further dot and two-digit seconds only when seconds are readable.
2.13.35
